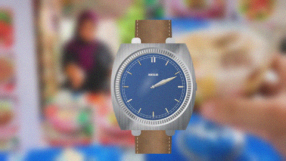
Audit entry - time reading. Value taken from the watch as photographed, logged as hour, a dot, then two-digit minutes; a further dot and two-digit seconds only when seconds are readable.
2.11
